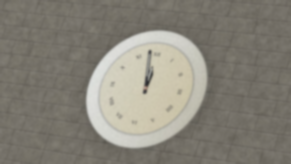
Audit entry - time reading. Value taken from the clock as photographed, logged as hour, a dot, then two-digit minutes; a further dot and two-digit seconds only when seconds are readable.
11.58
